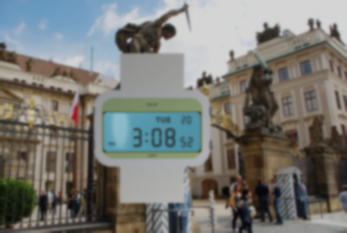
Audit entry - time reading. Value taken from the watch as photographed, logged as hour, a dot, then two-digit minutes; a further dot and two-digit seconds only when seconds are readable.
3.08
